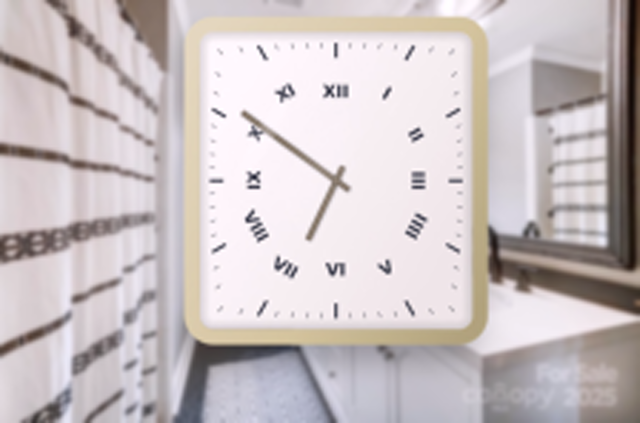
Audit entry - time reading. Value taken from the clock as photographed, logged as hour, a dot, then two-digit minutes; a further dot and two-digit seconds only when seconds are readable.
6.51
